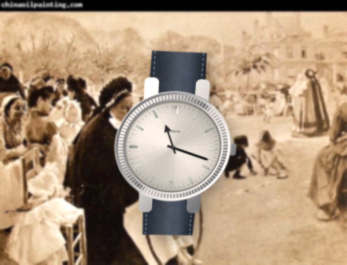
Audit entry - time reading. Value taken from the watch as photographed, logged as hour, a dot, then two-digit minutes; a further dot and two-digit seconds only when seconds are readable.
11.18
